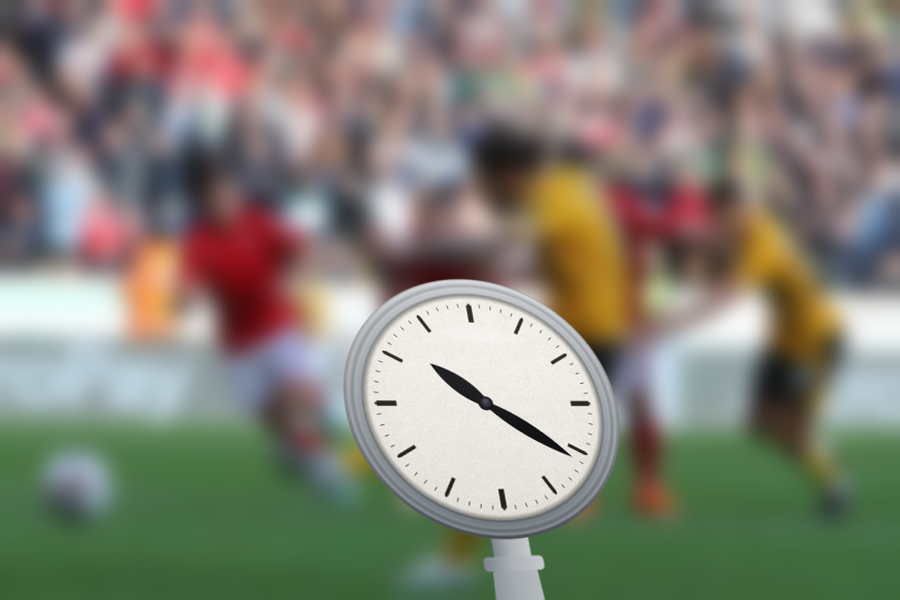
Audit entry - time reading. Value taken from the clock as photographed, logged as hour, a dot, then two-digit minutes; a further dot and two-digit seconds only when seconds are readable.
10.21
